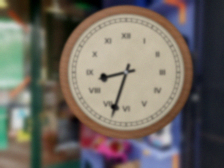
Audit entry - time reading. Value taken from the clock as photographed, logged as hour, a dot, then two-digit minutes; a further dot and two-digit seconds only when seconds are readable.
8.33
